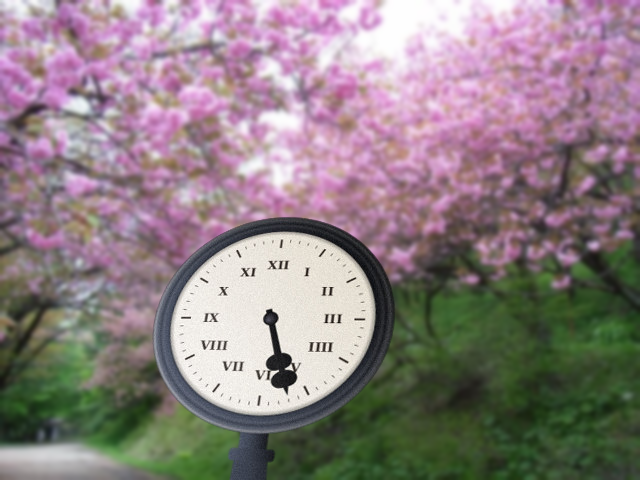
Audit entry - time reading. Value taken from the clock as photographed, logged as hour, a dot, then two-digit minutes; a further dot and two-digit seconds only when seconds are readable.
5.27
